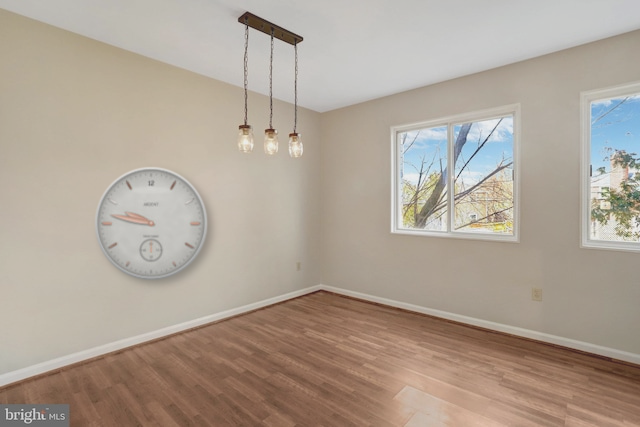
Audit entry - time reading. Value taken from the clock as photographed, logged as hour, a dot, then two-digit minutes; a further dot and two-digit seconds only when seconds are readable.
9.47
